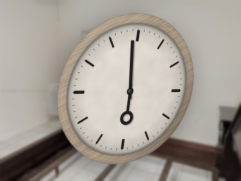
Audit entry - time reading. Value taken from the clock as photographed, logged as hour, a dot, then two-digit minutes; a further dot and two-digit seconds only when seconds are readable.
5.59
